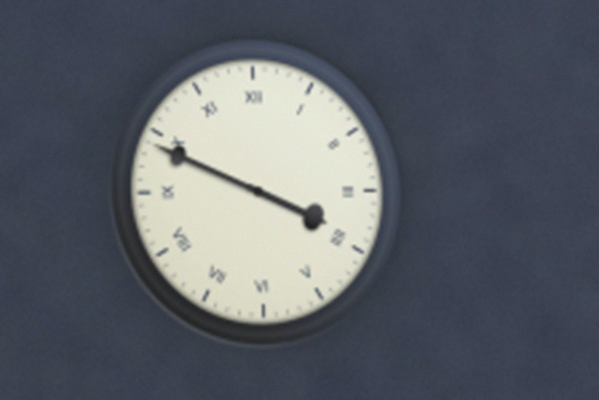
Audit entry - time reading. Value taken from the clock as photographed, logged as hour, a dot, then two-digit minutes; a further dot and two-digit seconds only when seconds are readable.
3.49
